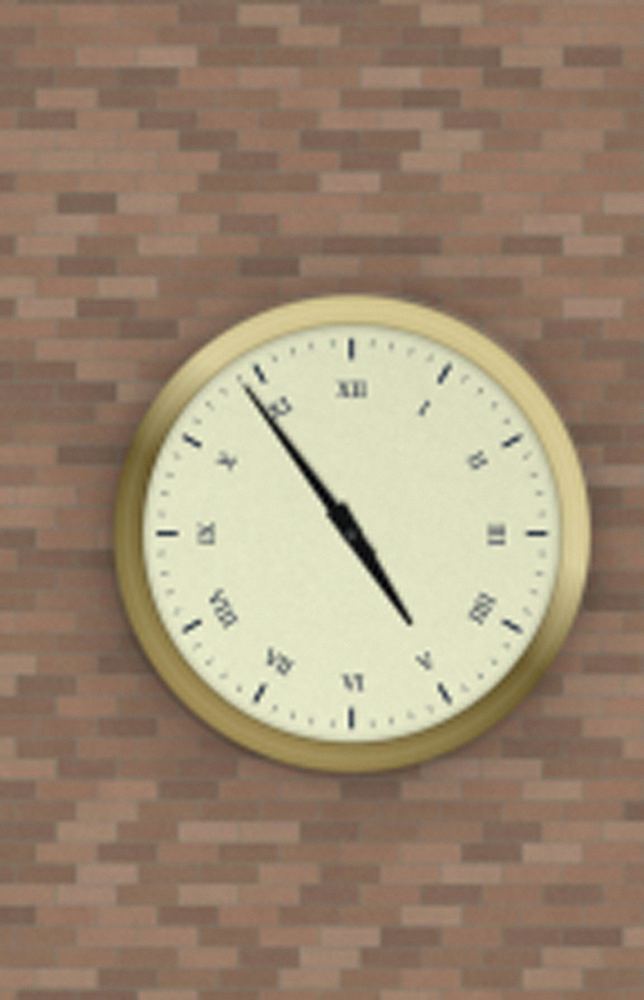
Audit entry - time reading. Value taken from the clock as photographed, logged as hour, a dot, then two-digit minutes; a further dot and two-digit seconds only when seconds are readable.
4.54
